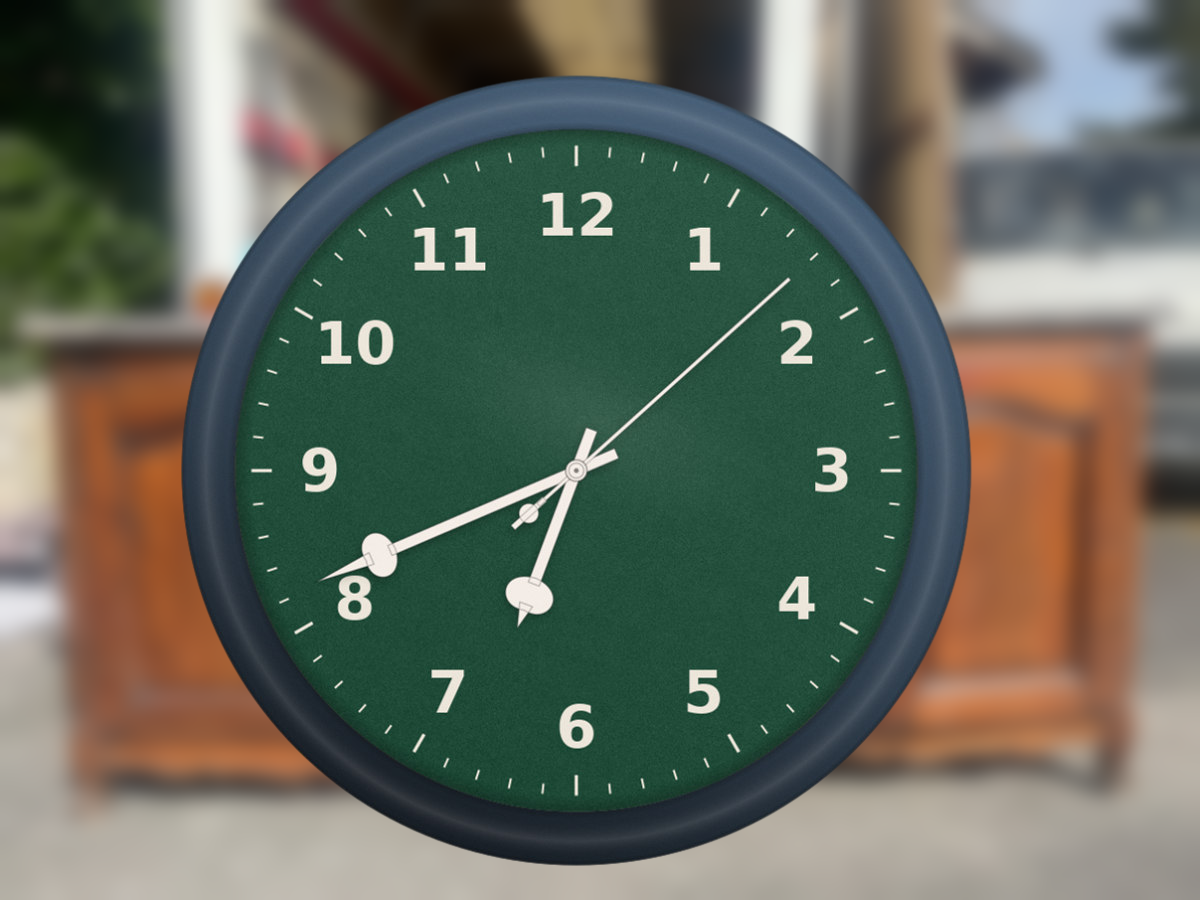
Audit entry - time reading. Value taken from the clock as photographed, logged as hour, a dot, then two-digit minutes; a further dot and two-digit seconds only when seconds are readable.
6.41.08
